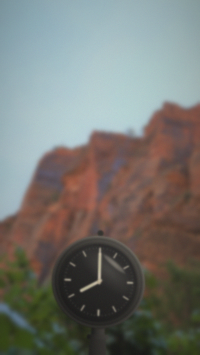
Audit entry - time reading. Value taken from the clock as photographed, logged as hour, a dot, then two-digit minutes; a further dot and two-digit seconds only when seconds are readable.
8.00
